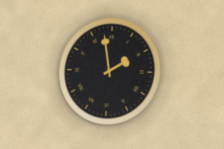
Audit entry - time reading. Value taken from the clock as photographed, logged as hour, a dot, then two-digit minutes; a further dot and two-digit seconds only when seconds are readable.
1.58
